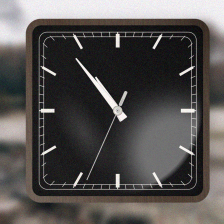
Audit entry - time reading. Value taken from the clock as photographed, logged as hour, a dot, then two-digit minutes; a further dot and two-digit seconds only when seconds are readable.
10.53.34
